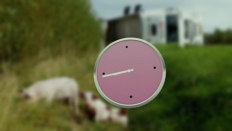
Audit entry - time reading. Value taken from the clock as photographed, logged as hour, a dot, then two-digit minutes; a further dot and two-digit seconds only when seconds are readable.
8.44
